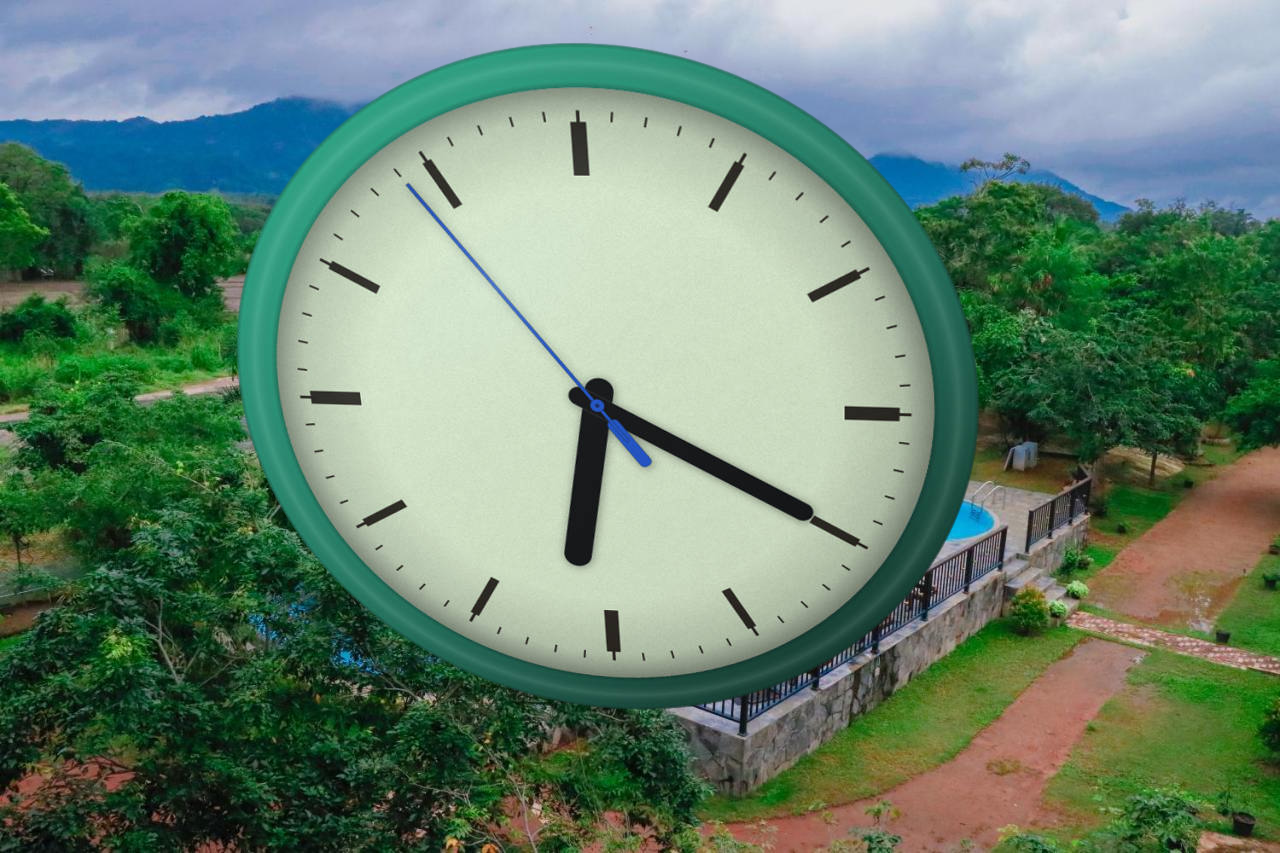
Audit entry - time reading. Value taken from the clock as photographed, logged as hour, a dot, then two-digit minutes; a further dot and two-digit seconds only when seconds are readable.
6.19.54
